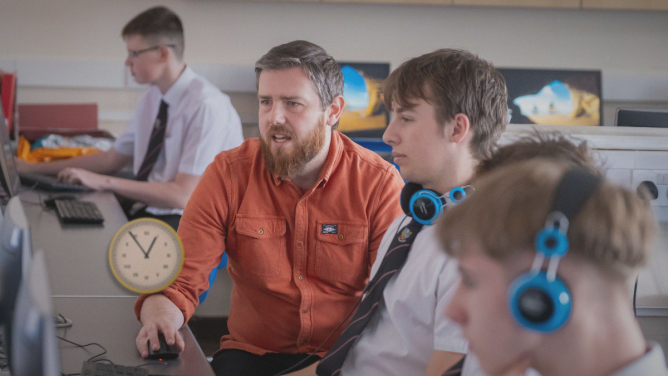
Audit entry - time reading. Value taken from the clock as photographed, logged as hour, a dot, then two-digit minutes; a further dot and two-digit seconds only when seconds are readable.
12.54
